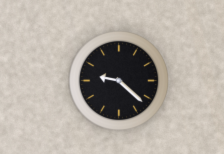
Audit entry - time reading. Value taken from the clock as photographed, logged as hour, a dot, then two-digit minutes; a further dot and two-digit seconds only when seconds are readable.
9.22
